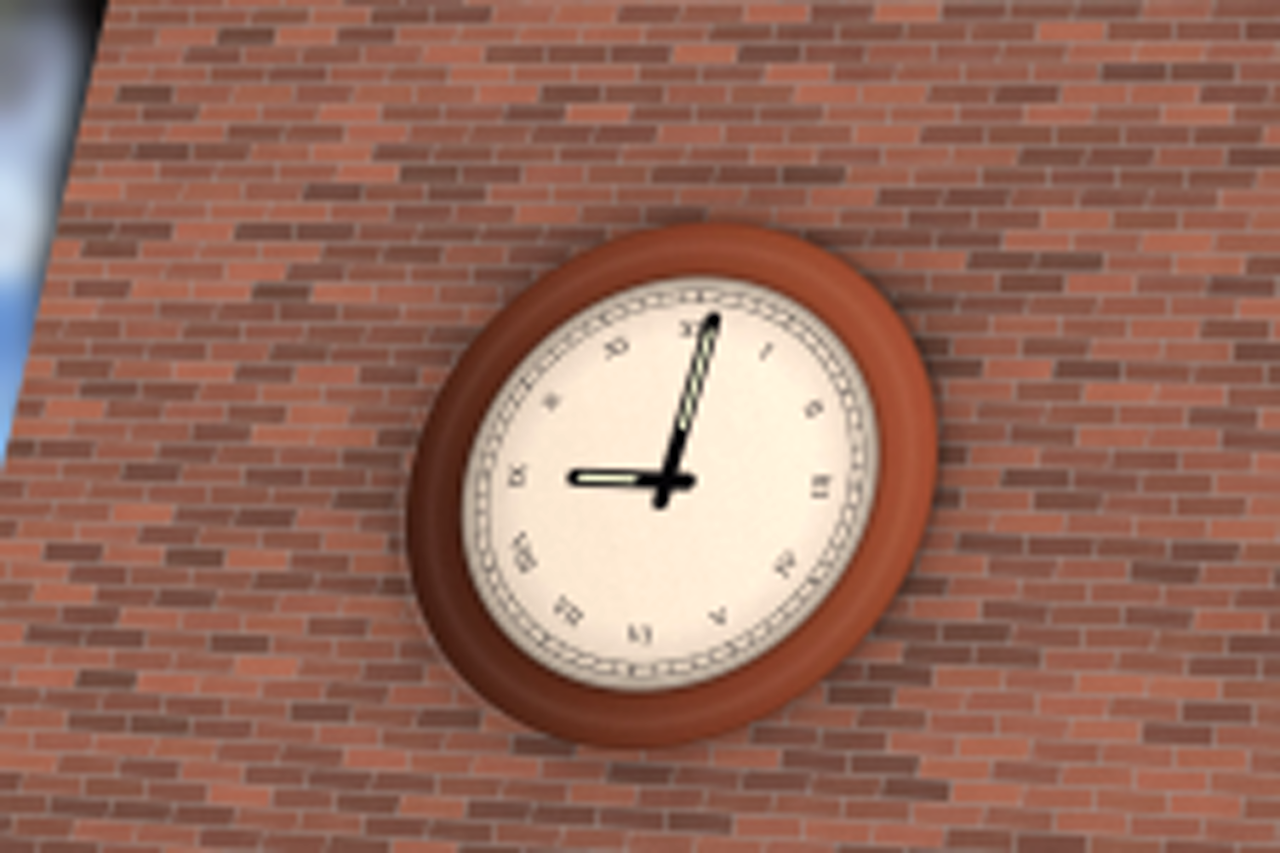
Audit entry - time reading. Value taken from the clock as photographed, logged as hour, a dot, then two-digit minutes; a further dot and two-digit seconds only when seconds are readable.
9.01
